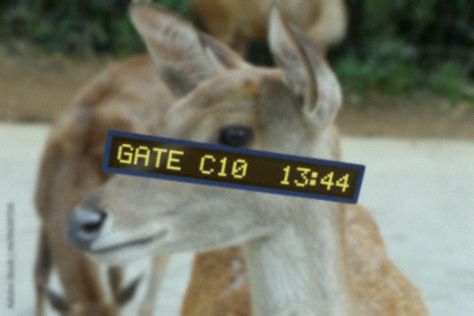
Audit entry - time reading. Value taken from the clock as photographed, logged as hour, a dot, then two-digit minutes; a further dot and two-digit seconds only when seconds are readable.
13.44
